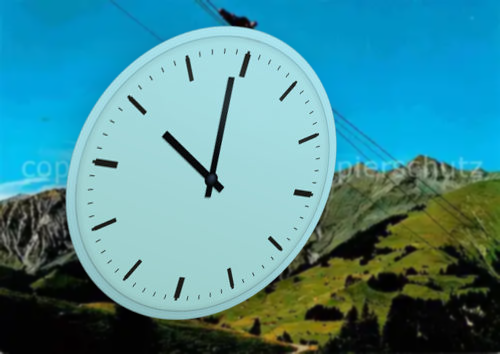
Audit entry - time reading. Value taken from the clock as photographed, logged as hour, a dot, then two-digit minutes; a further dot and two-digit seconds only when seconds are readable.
9.59
